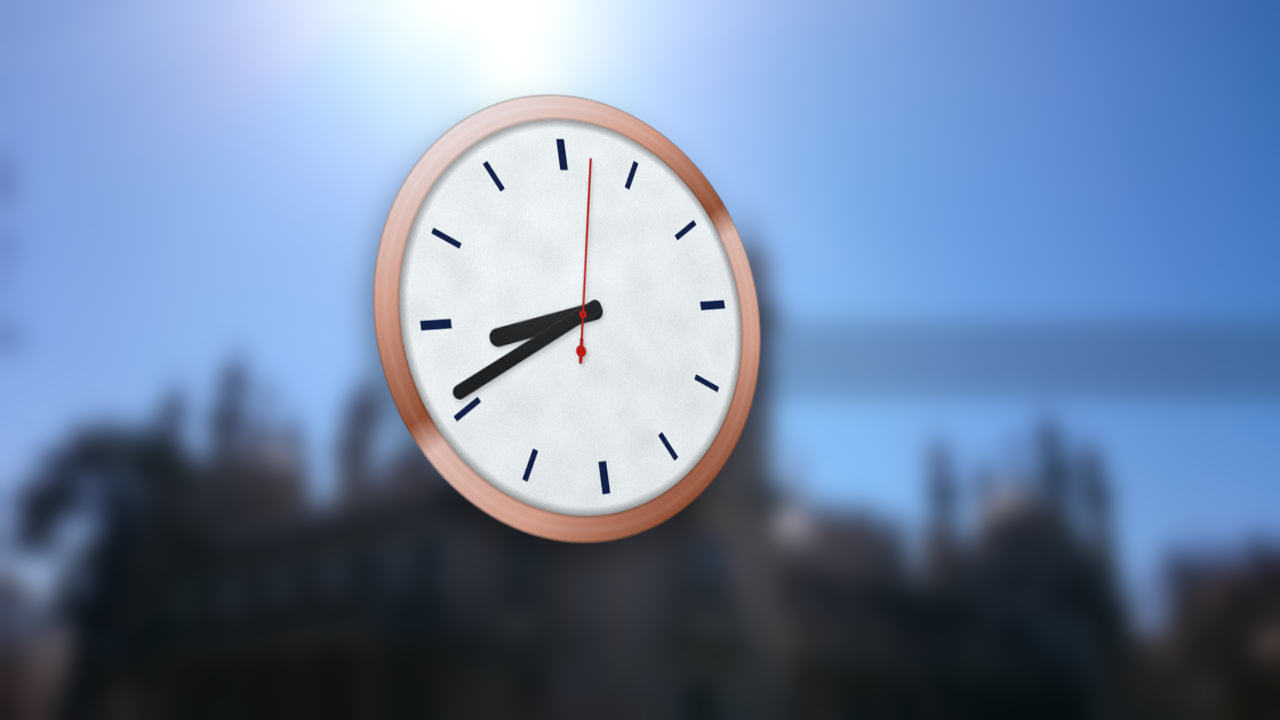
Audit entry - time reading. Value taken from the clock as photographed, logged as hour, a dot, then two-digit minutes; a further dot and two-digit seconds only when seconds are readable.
8.41.02
